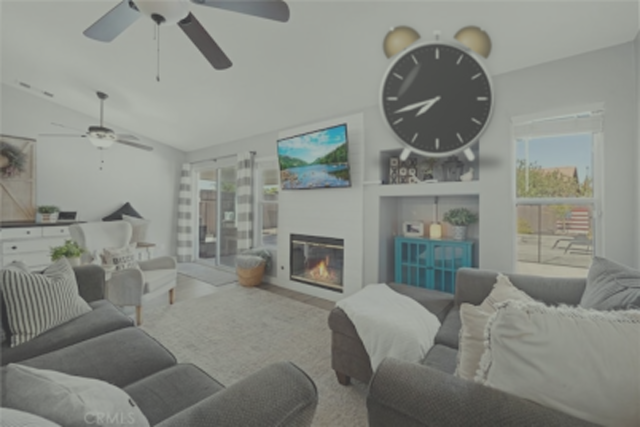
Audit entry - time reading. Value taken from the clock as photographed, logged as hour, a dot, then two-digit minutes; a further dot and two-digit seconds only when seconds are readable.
7.42
